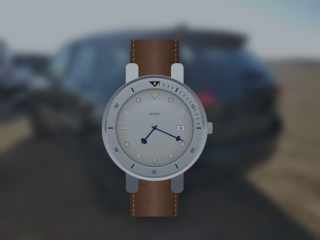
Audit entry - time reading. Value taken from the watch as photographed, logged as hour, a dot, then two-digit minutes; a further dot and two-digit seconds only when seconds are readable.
7.19
